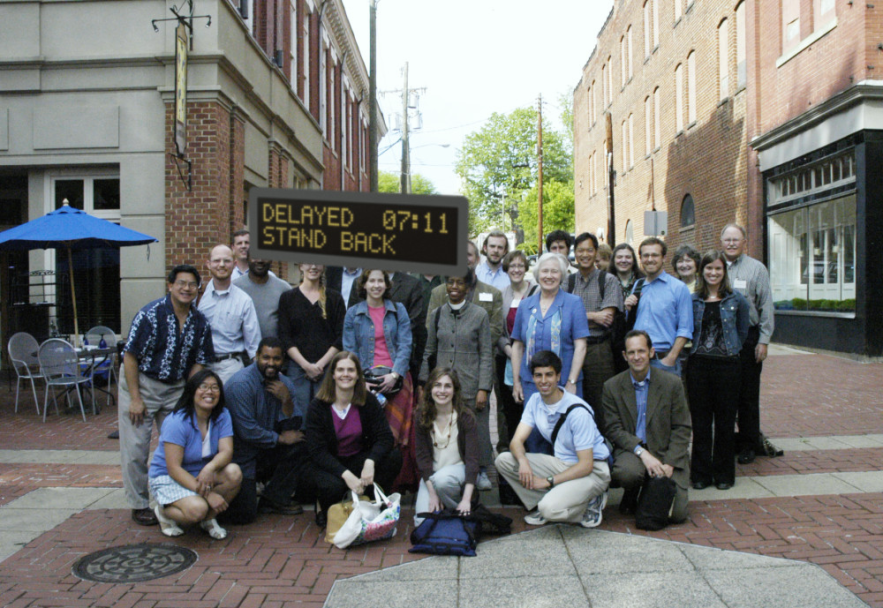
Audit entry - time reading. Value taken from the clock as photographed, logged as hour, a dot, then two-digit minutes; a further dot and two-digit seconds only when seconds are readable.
7.11
